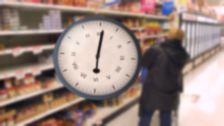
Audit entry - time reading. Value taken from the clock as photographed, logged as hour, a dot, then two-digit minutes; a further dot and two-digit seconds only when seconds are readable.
6.01
